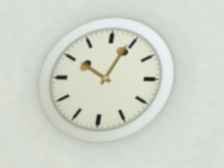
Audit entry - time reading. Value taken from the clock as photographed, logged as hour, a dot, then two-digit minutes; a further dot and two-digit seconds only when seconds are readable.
10.04
